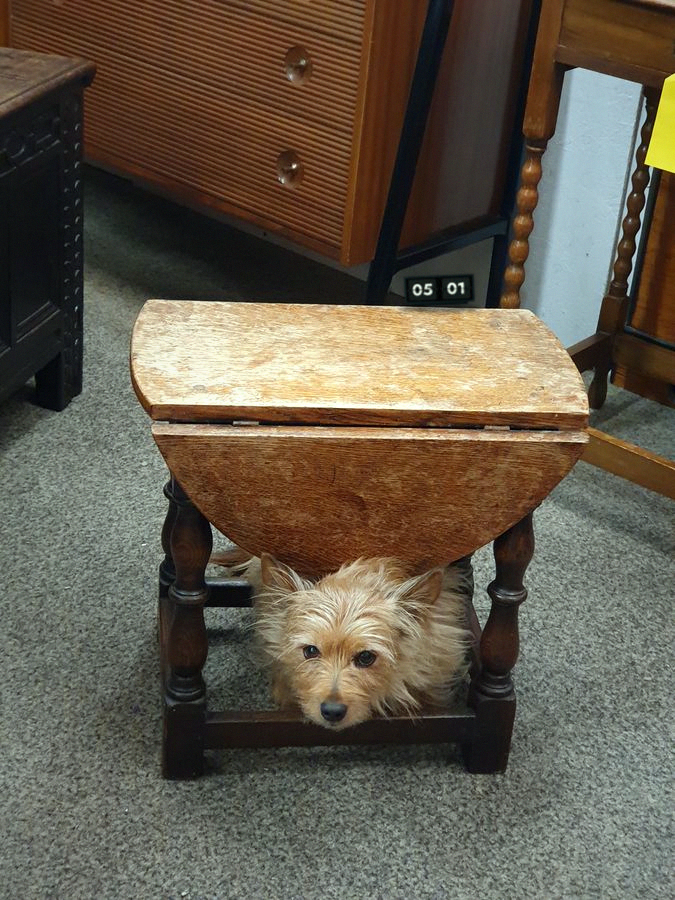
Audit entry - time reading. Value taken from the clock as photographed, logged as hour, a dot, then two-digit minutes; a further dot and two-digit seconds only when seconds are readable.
5.01
